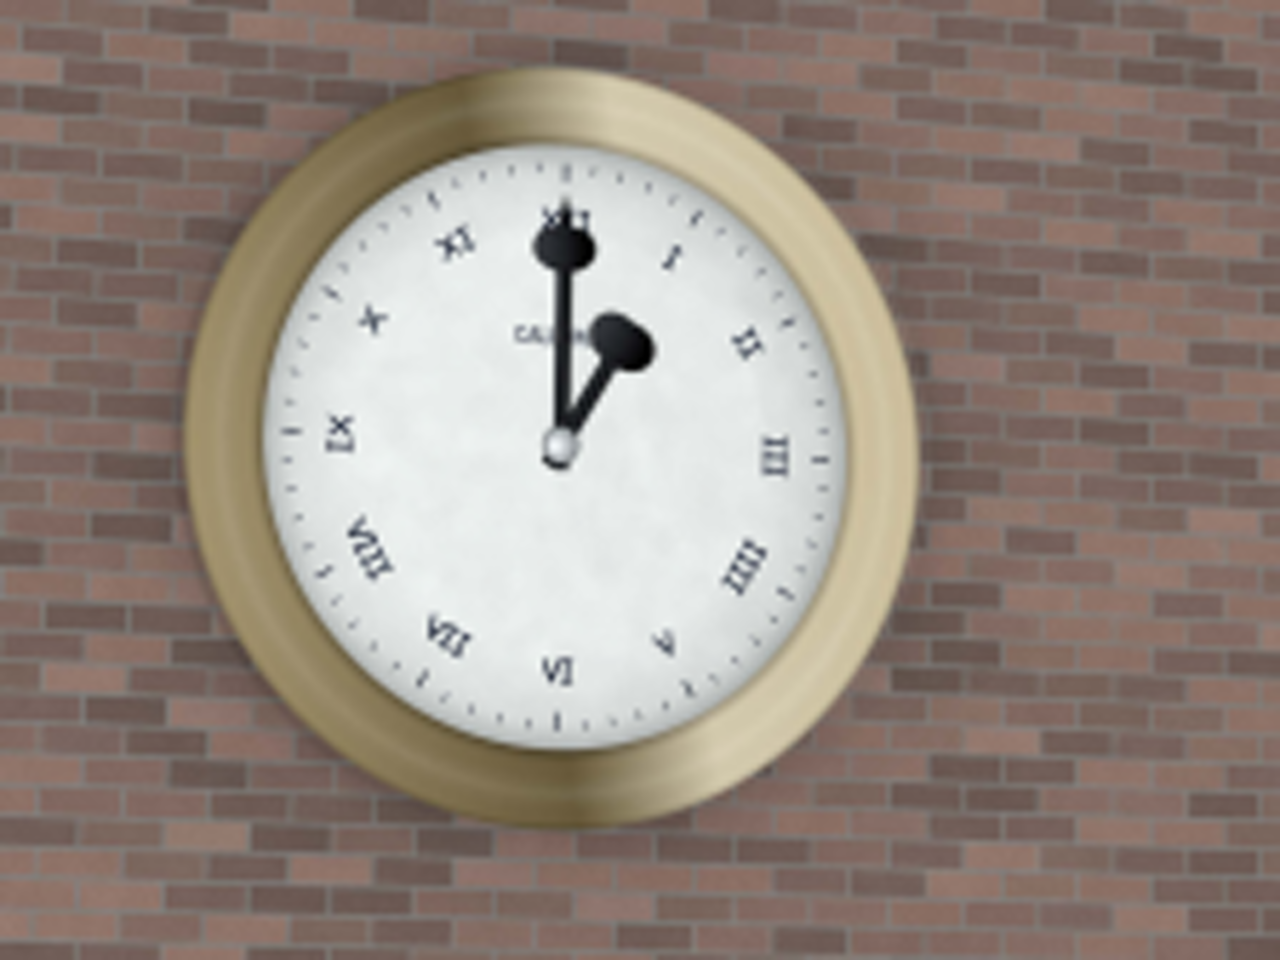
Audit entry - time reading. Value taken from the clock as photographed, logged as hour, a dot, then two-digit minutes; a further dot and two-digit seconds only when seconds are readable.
1.00
